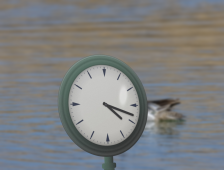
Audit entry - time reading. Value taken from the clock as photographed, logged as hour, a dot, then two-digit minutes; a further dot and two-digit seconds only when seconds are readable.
4.18
